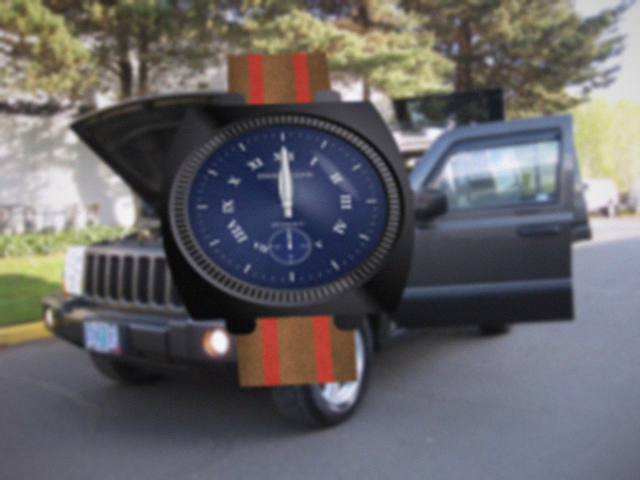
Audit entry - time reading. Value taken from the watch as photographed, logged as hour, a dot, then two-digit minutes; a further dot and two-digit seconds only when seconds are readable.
12.00
